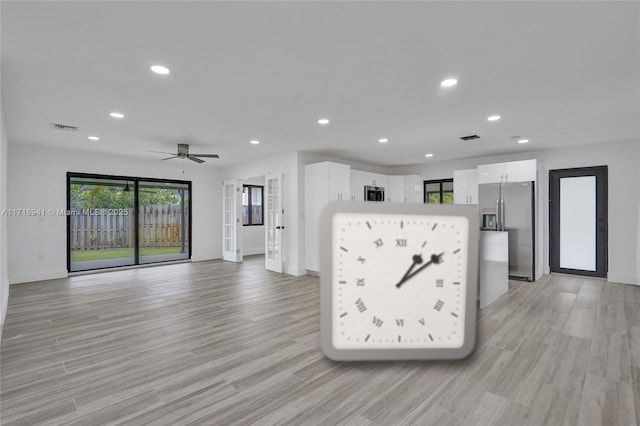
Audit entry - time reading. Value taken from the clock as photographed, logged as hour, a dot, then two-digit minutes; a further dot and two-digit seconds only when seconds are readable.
1.09
